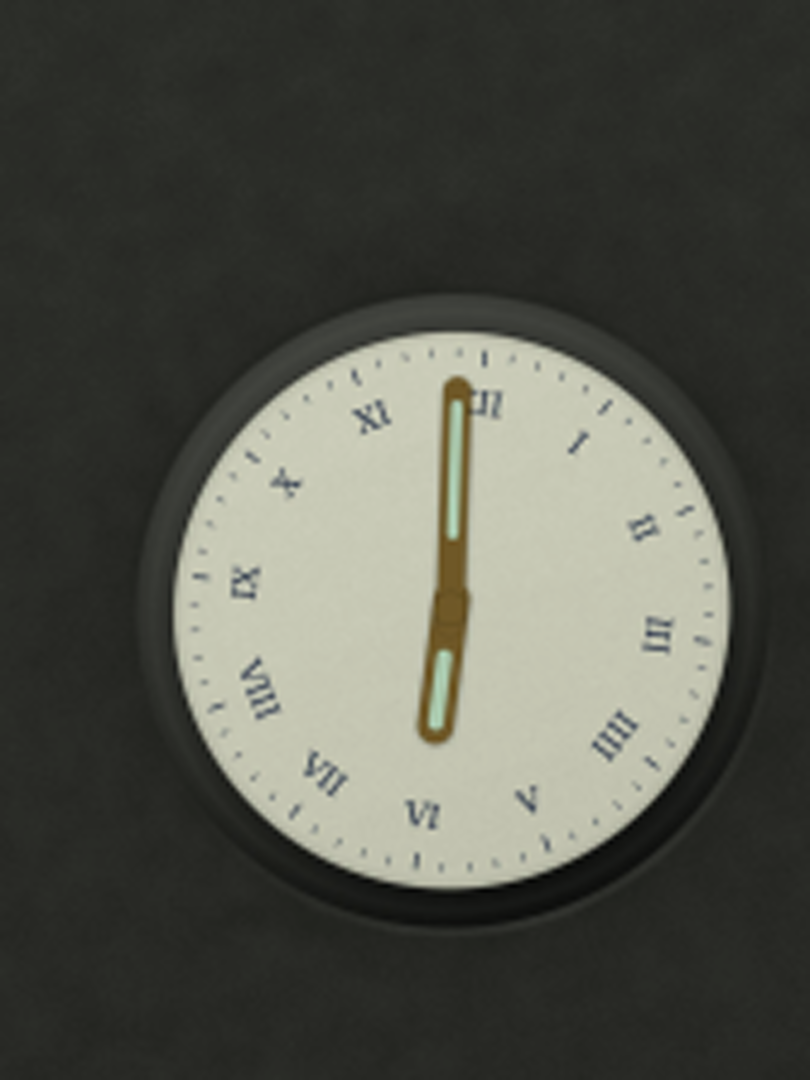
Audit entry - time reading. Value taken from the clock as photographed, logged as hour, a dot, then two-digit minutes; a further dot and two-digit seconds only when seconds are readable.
5.59
